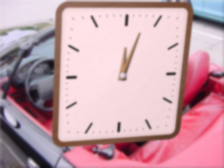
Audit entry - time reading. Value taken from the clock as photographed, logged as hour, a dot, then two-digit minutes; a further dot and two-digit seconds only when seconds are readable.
12.03
